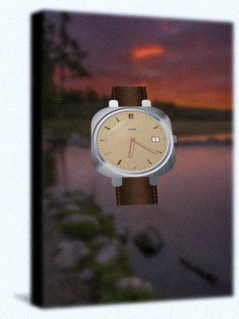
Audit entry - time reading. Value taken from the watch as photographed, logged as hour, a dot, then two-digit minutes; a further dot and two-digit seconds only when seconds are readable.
6.21
